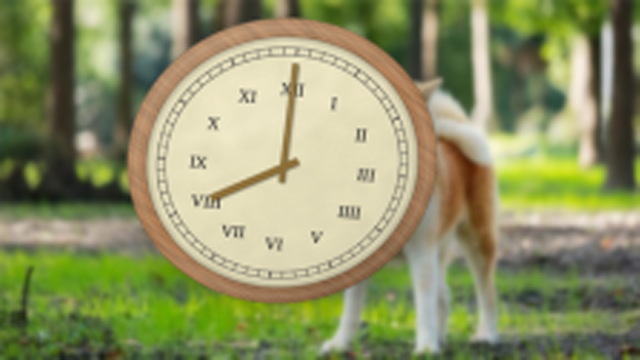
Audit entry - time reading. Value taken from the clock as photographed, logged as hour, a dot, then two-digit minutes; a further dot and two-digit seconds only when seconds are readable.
8.00
